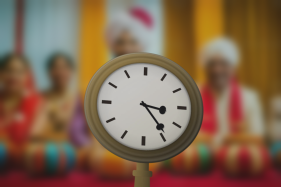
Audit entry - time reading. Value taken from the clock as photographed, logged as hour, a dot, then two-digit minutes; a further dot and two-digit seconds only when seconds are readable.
3.24
